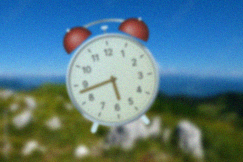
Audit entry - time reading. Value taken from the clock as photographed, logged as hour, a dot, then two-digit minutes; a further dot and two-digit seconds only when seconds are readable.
5.43
